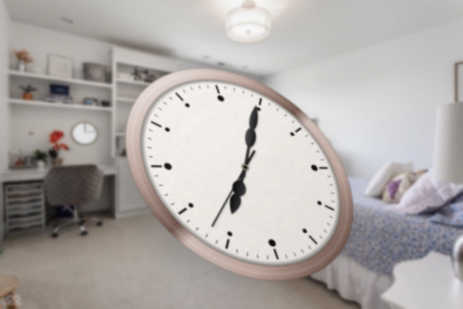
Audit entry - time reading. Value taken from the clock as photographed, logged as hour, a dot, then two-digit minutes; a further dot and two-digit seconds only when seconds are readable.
7.04.37
